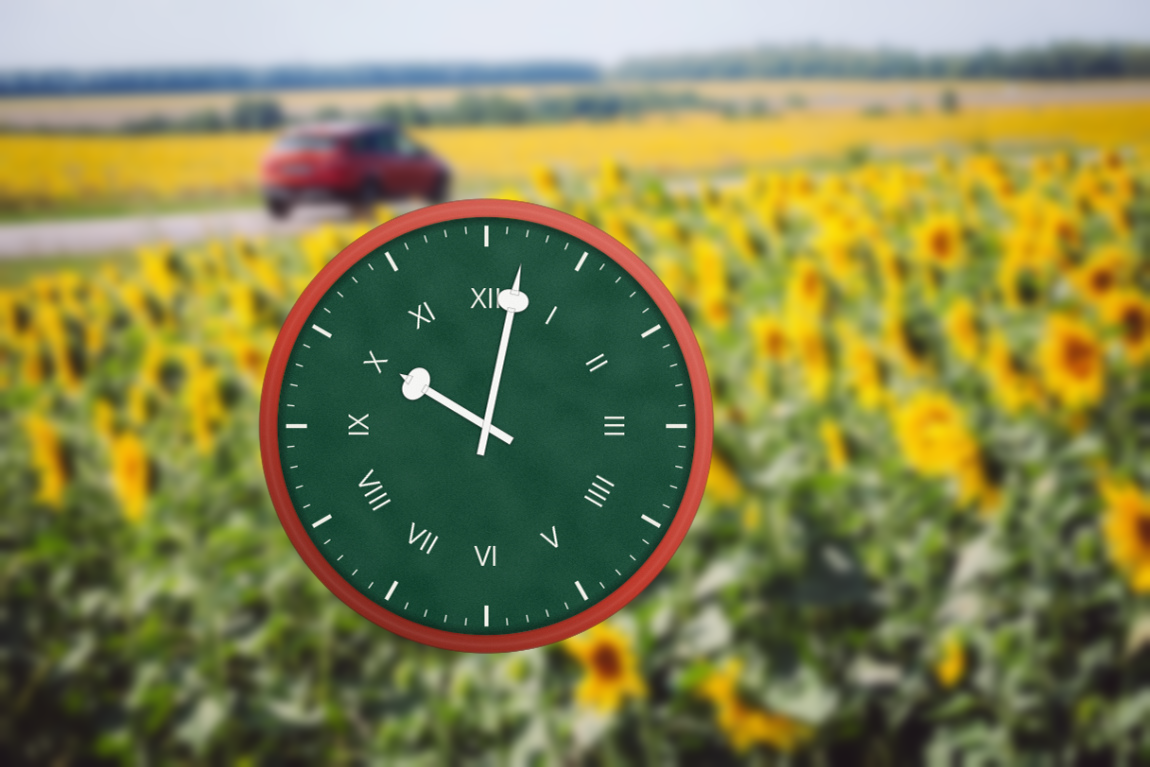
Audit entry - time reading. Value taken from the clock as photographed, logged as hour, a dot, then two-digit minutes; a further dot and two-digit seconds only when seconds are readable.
10.02
